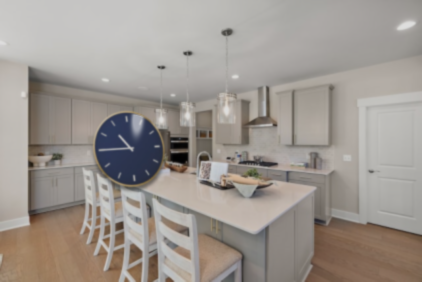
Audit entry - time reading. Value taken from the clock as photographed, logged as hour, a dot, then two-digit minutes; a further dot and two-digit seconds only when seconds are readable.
10.45
